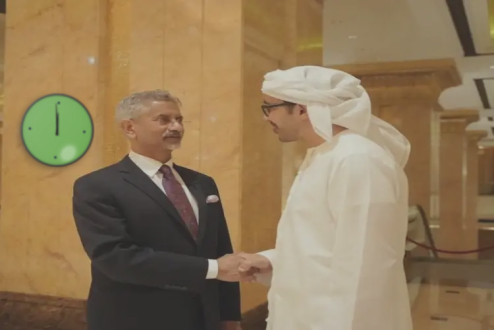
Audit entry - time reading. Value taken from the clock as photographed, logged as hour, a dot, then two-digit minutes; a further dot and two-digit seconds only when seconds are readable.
11.59
